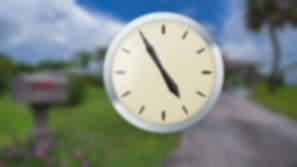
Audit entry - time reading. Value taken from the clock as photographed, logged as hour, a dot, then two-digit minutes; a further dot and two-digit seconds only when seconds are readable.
4.55
